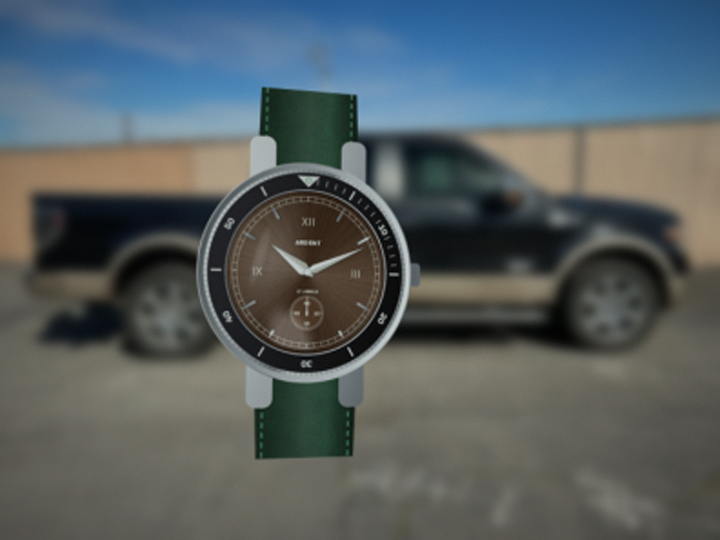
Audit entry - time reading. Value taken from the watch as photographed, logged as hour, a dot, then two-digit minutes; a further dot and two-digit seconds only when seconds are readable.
10.11
